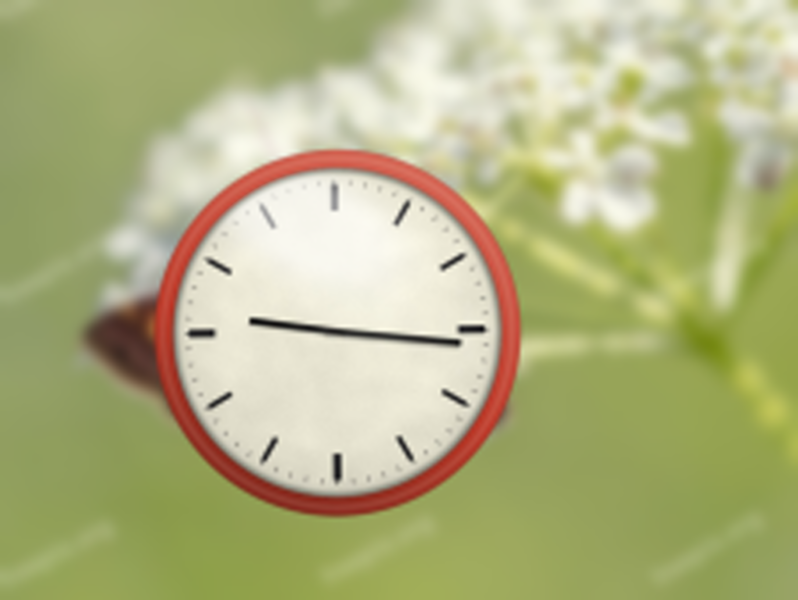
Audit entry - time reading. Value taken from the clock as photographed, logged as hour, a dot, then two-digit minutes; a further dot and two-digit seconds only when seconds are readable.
9.16
